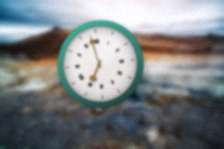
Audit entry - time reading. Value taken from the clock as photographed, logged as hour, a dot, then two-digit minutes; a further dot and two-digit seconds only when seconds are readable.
6.58
